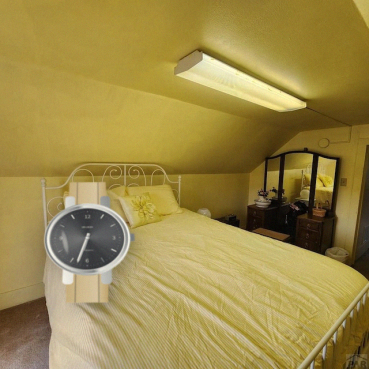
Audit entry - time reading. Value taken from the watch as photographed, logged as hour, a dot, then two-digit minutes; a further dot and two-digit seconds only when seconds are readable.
6.33
